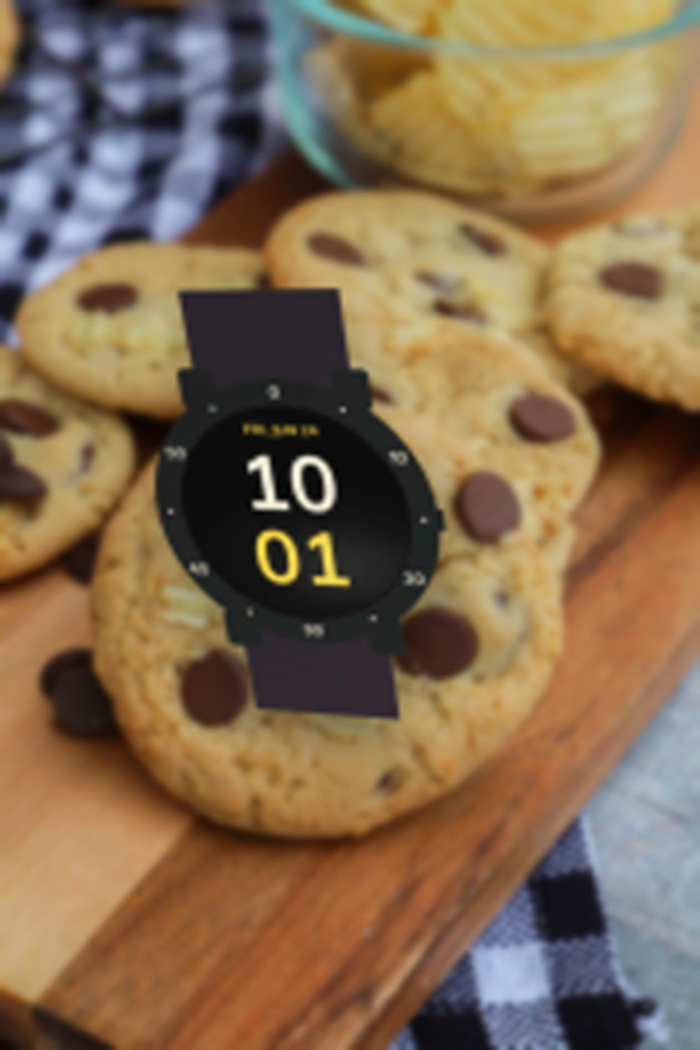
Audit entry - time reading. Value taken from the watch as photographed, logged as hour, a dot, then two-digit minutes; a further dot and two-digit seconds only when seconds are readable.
10.01
